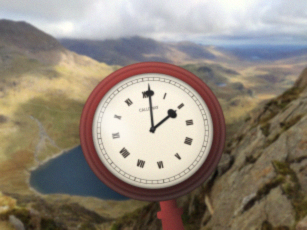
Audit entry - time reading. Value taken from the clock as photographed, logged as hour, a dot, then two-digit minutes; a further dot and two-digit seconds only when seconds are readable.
2.01
